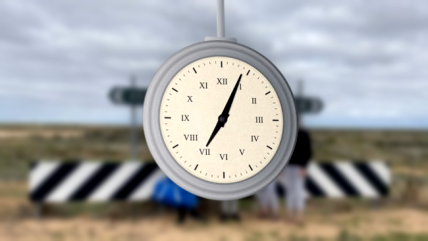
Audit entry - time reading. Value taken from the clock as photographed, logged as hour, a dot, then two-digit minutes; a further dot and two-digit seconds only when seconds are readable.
7.04
